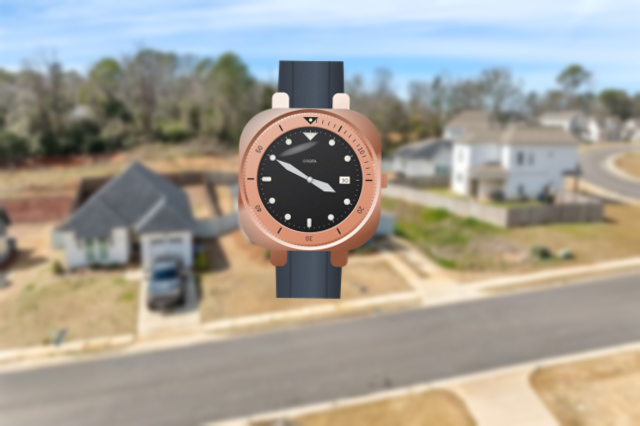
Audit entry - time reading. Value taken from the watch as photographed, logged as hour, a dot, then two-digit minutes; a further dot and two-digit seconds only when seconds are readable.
3.50
